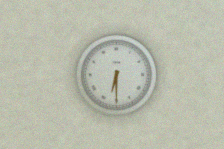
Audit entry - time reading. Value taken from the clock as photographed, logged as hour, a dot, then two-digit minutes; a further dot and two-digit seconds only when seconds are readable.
6.30
